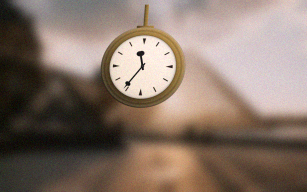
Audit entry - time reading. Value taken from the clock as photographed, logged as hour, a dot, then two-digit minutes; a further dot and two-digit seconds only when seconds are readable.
11.36
